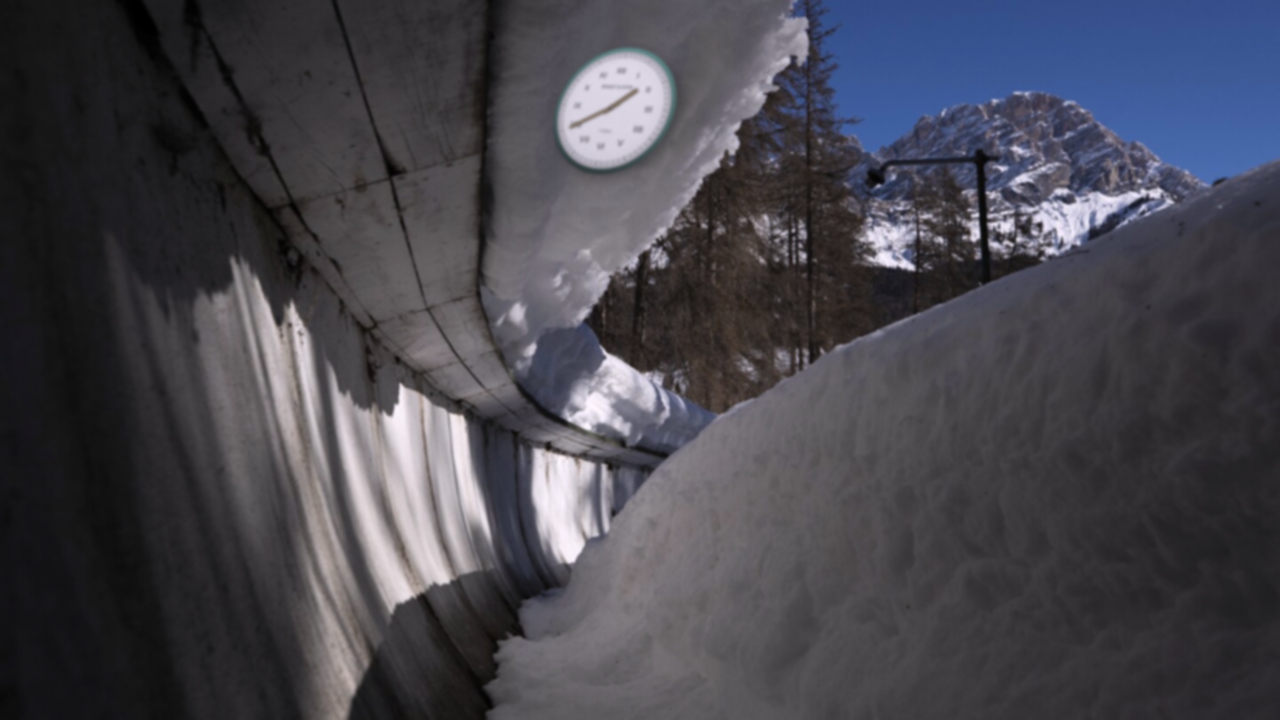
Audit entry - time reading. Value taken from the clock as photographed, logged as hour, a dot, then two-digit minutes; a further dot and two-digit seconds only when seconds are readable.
1.40
